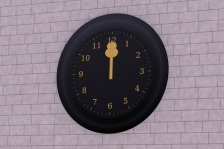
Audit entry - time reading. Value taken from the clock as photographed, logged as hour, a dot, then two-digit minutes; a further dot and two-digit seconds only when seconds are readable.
12.00
